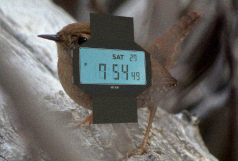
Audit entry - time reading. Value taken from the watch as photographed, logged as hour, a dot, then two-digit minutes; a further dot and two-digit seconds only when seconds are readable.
7.54.49
